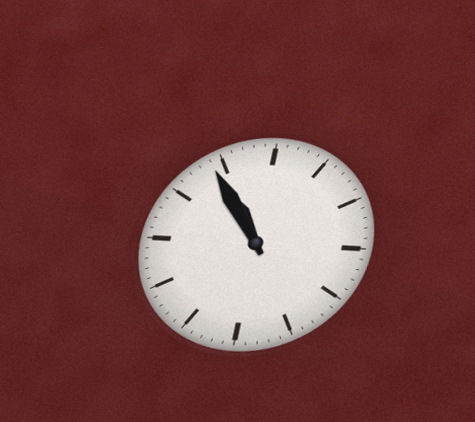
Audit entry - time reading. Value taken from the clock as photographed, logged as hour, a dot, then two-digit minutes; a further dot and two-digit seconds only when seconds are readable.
10.54
